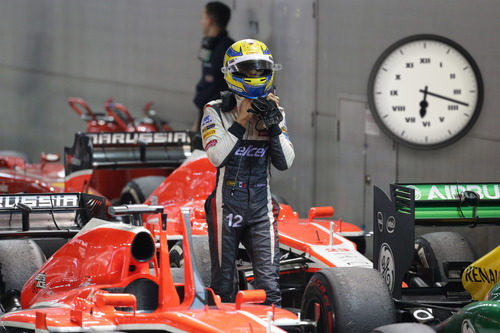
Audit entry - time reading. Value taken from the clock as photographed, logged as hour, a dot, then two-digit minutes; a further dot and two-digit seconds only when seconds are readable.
6.18
